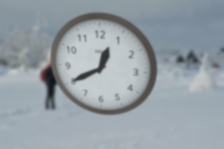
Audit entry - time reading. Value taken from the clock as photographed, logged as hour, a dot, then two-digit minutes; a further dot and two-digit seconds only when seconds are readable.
12.40
